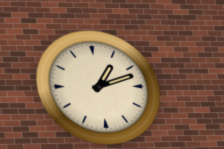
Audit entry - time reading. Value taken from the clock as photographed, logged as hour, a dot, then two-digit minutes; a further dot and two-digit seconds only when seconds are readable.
1.12
